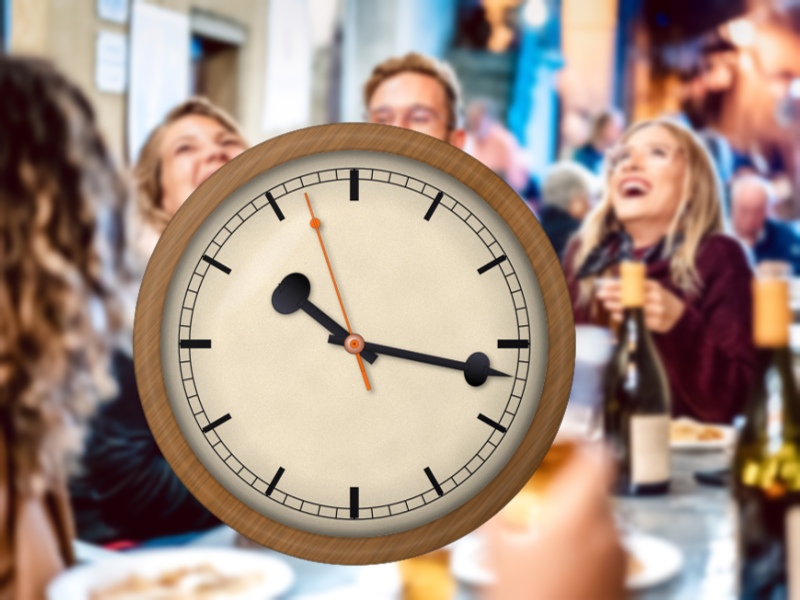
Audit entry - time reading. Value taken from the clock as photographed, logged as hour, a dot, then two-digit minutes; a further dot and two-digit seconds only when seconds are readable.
10.16.57
